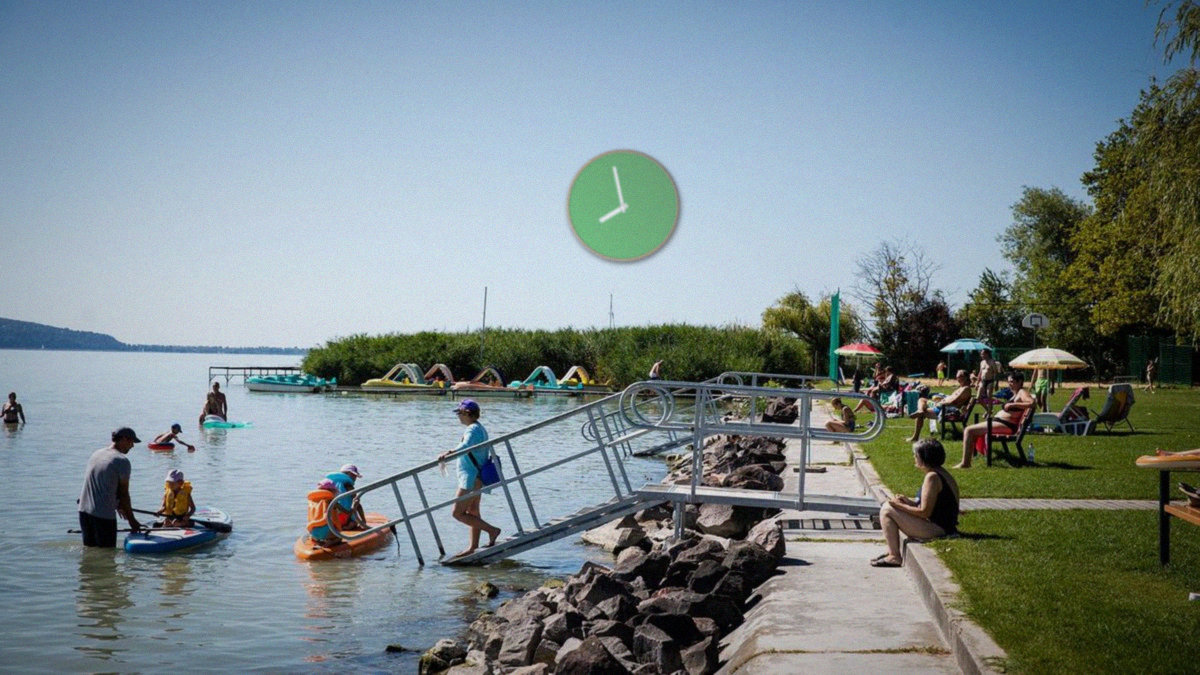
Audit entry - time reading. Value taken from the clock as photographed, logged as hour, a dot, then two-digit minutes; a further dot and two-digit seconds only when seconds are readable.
7.58
